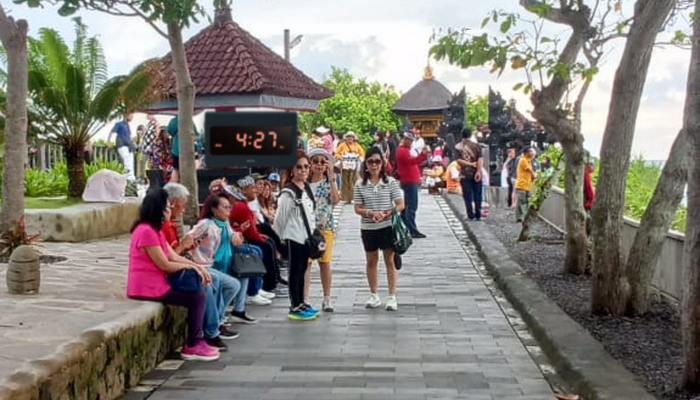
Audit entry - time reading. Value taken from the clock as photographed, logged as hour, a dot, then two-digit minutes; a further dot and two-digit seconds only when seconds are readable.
4.27
